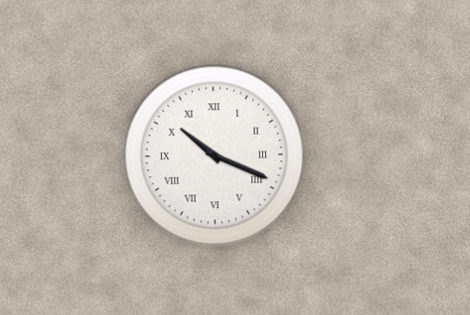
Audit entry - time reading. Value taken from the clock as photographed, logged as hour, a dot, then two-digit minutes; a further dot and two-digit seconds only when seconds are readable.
10.19
